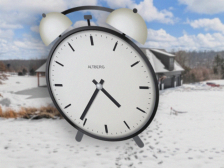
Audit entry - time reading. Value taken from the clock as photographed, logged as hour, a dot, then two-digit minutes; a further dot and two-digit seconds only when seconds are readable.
4.36
